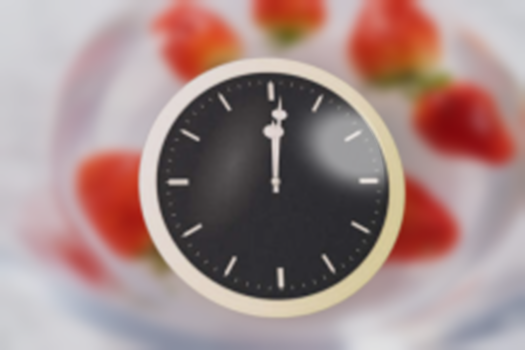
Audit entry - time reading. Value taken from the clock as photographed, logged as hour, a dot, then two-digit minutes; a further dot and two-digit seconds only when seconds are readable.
12.01
